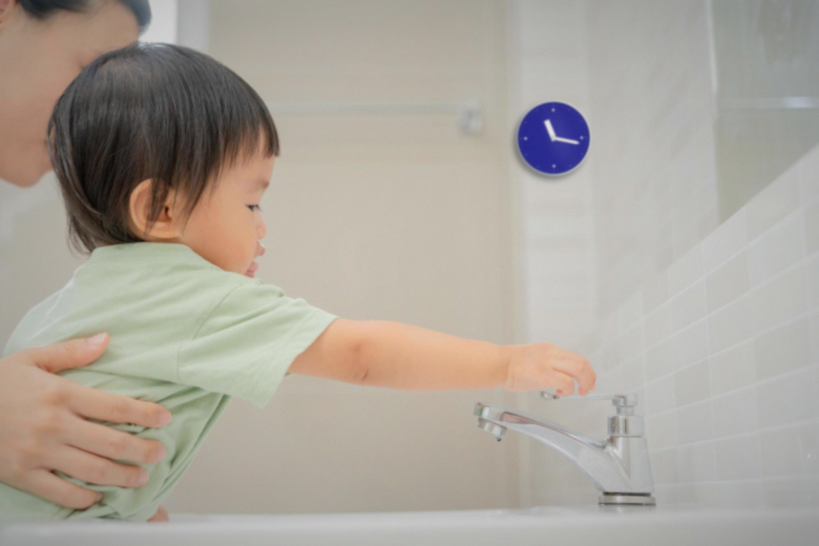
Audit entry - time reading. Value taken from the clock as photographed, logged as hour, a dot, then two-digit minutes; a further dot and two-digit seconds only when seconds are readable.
11.17
